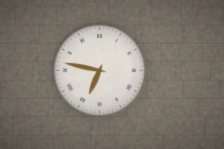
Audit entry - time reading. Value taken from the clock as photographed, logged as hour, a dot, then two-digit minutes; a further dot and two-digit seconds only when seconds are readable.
6.47
